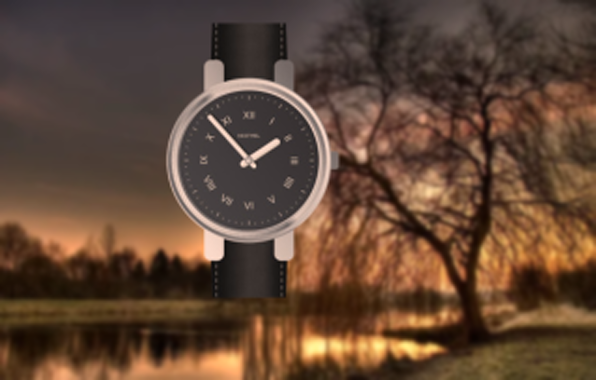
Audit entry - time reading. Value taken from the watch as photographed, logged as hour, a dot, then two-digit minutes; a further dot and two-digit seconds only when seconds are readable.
1.53
